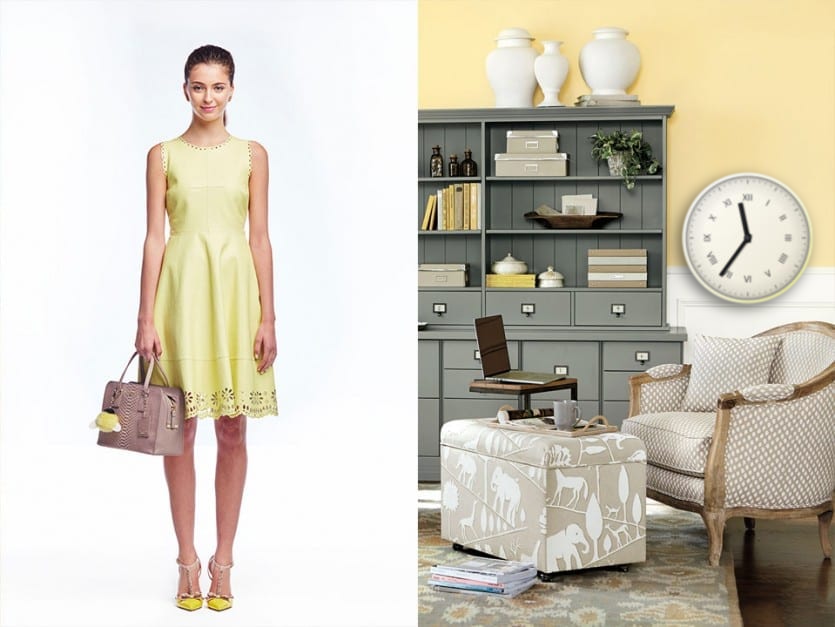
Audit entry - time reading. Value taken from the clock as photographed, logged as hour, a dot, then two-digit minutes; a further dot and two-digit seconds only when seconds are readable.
11.36
